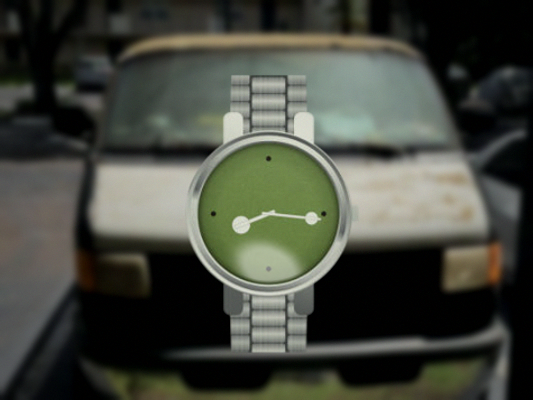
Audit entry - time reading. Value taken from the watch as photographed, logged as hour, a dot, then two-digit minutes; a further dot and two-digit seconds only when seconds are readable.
8.16
